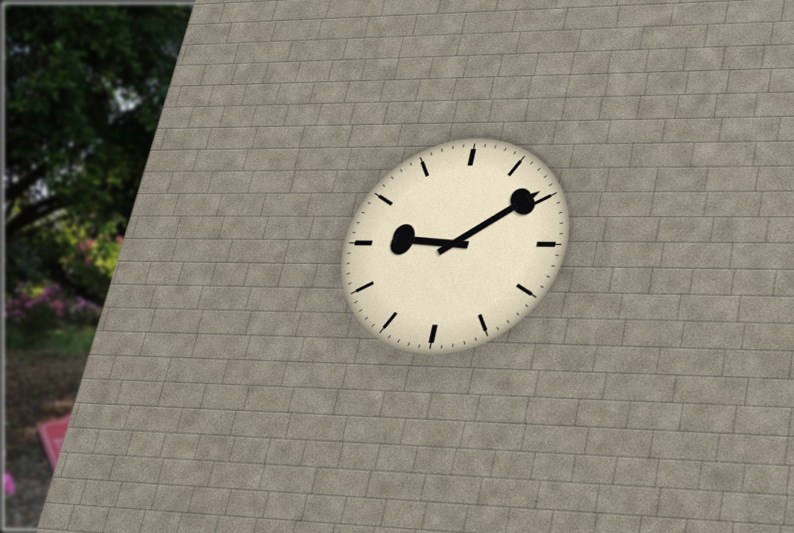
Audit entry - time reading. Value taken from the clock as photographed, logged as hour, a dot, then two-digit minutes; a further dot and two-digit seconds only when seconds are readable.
9.09
